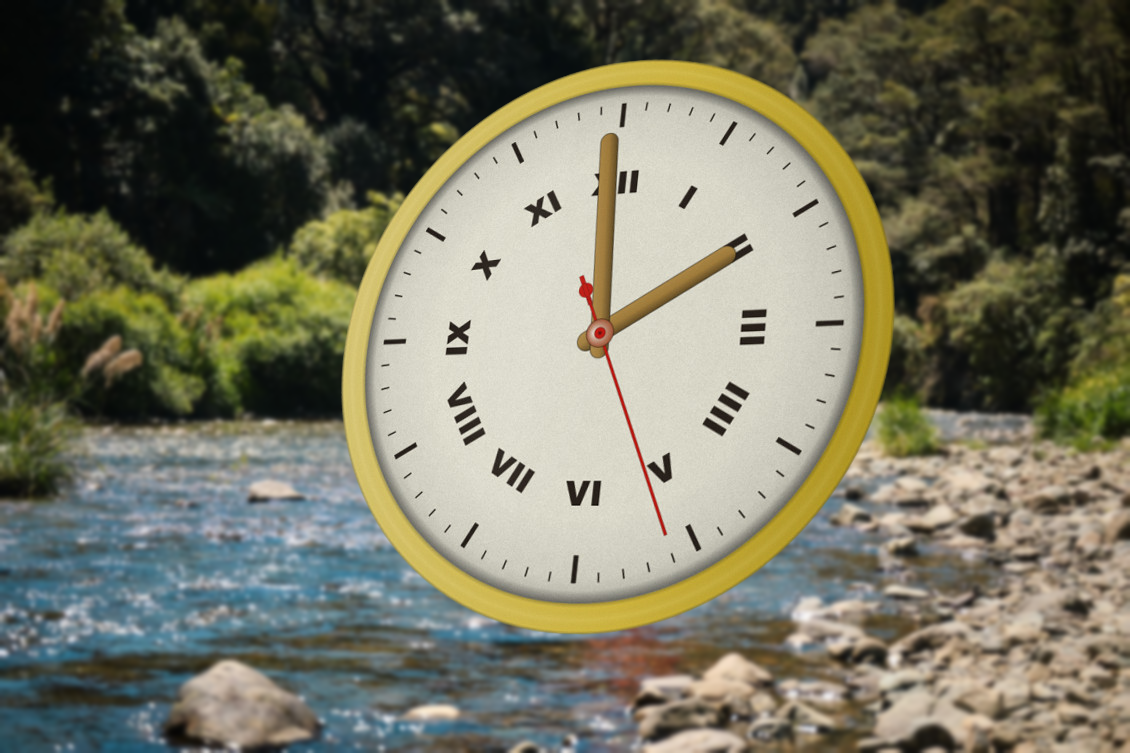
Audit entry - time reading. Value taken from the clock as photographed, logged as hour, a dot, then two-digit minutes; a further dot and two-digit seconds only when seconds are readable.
1.59.26
